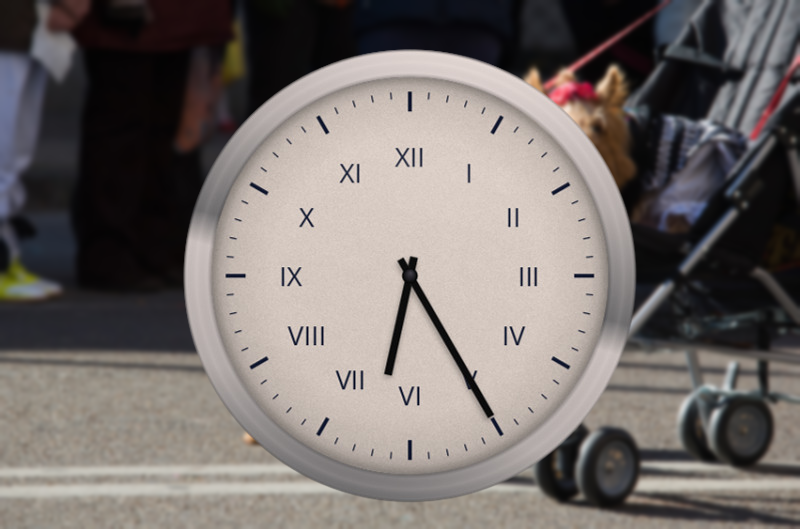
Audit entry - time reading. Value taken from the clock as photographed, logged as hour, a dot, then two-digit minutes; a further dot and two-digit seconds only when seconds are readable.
6.25
